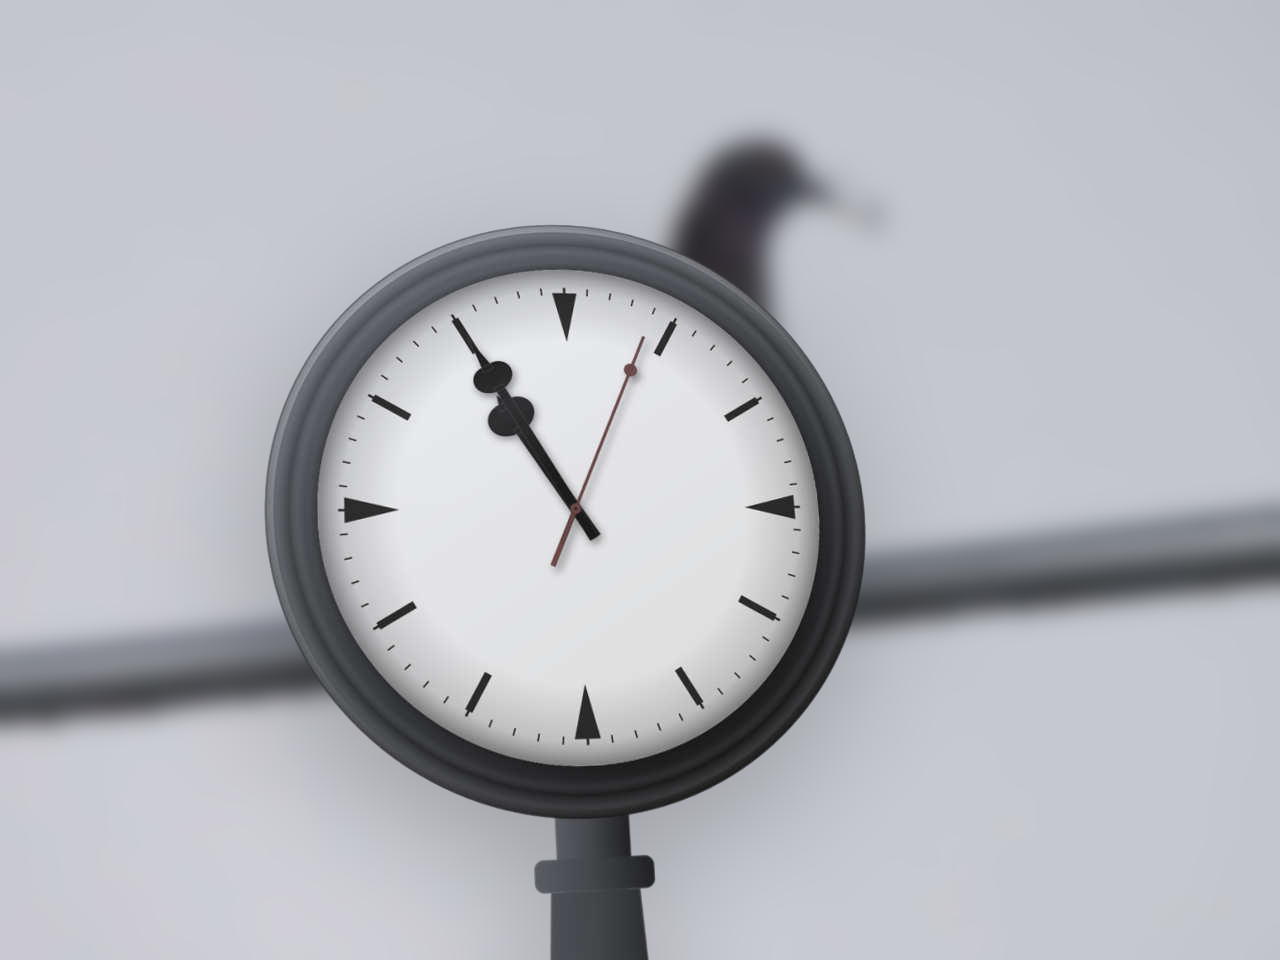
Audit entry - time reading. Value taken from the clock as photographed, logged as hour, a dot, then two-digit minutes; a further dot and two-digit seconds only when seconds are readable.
10.55.04
